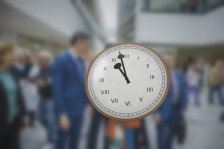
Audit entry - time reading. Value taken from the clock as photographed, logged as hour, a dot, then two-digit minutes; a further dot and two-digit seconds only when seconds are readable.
10.58
